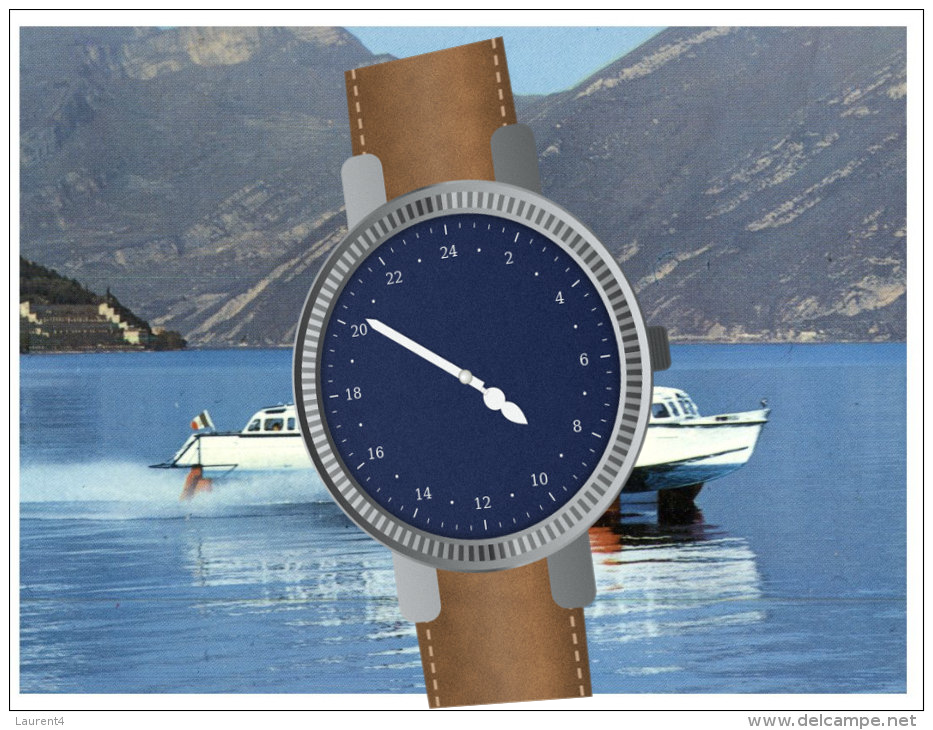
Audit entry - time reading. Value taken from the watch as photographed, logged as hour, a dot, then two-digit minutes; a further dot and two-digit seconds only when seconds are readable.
8.51
